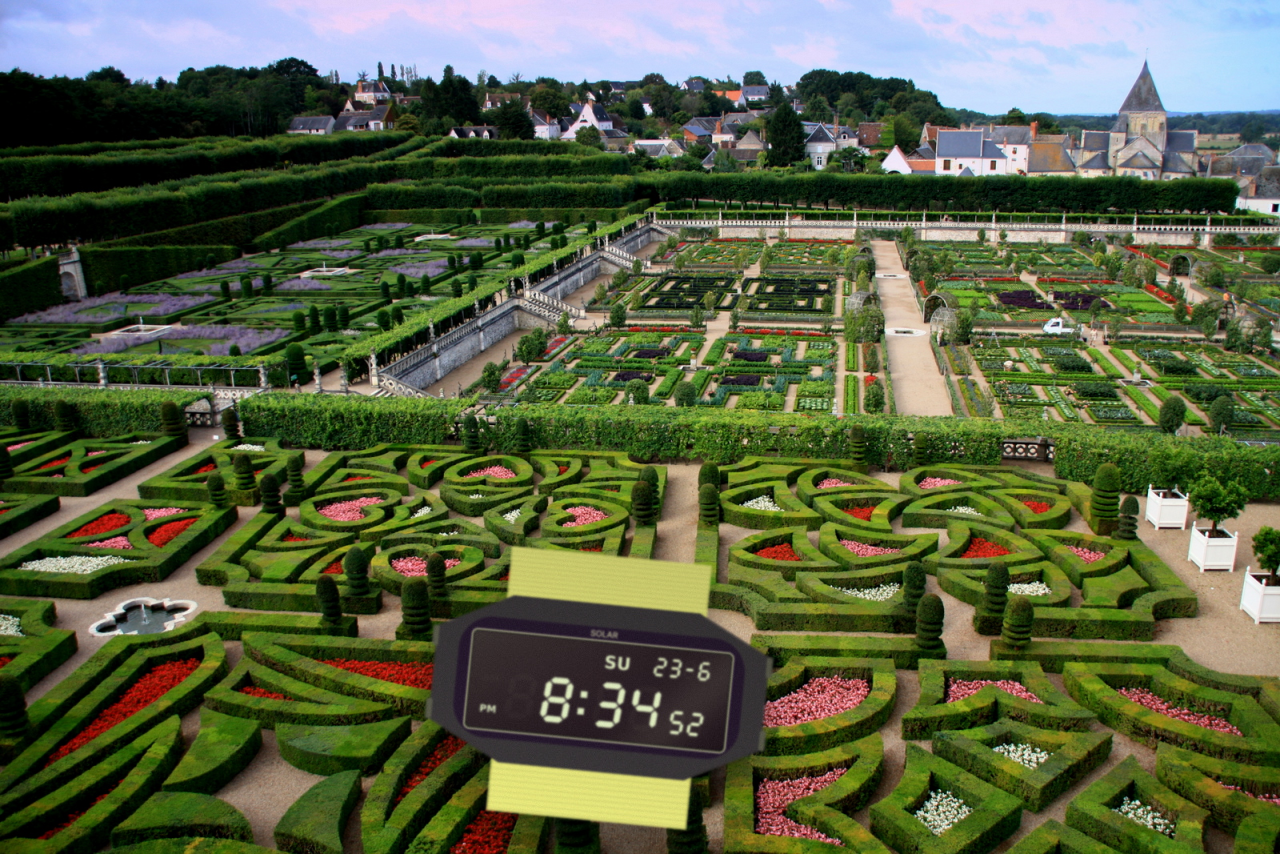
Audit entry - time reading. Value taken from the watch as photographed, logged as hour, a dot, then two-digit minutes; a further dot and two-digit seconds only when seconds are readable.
8.34.52
